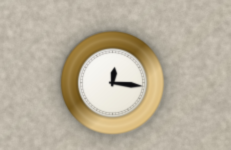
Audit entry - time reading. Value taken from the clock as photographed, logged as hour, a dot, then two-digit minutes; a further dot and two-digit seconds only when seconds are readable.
12.16
